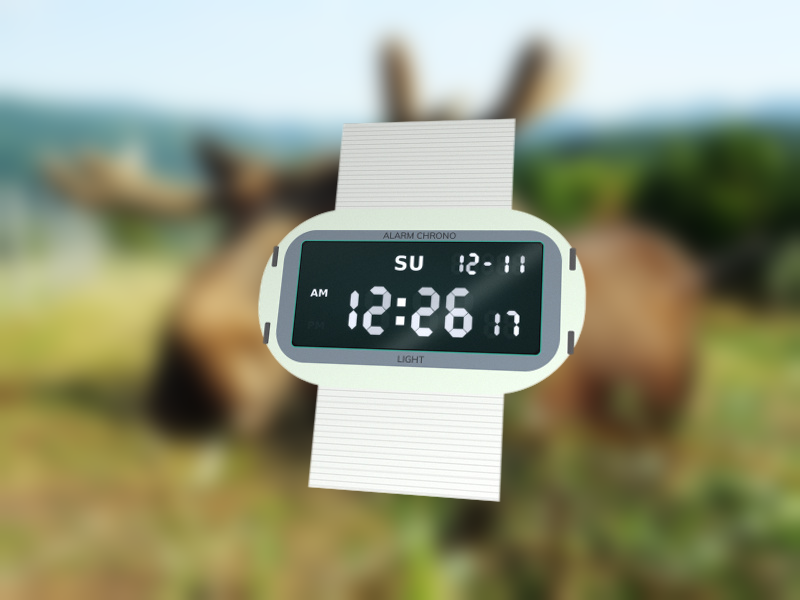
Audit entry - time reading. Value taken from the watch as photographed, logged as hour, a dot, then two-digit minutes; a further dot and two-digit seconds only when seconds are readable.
12.26.17
